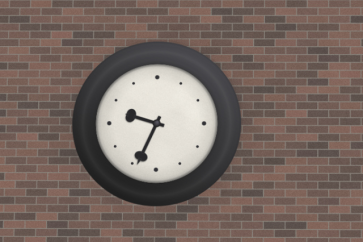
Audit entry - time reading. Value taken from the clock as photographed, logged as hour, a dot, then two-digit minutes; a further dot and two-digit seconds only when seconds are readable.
9.34
